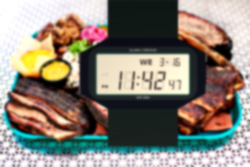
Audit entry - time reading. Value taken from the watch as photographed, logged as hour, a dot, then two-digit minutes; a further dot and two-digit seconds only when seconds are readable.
11.42
